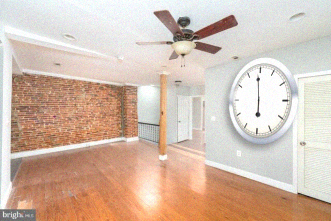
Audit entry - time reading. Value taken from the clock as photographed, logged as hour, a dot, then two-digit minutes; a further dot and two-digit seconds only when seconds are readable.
5.59
